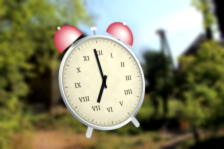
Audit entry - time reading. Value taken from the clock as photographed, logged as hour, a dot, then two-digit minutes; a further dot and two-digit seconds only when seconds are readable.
6.59
